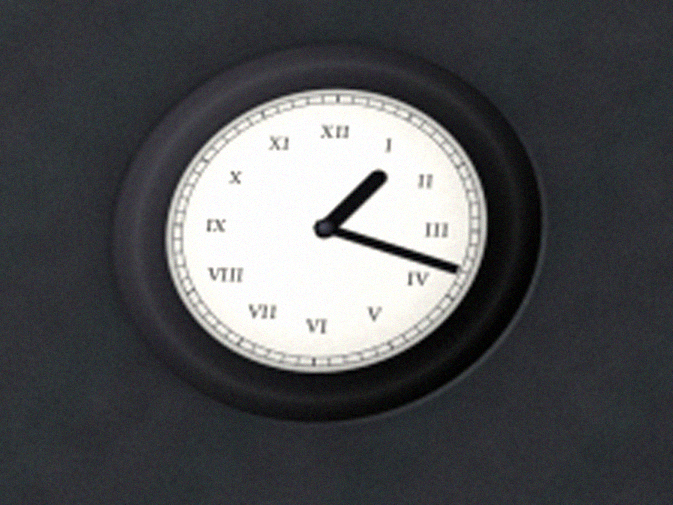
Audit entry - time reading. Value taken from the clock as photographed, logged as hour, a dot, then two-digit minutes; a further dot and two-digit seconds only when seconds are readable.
1.18
